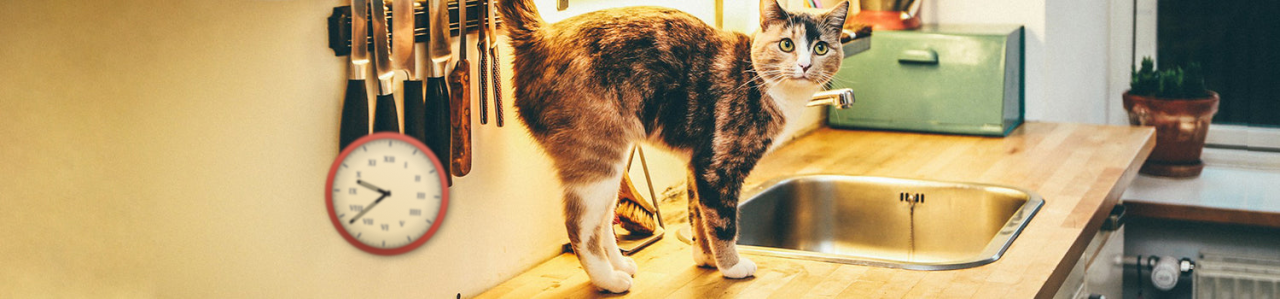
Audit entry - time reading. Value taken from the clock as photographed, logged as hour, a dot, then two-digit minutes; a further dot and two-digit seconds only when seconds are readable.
9.38
